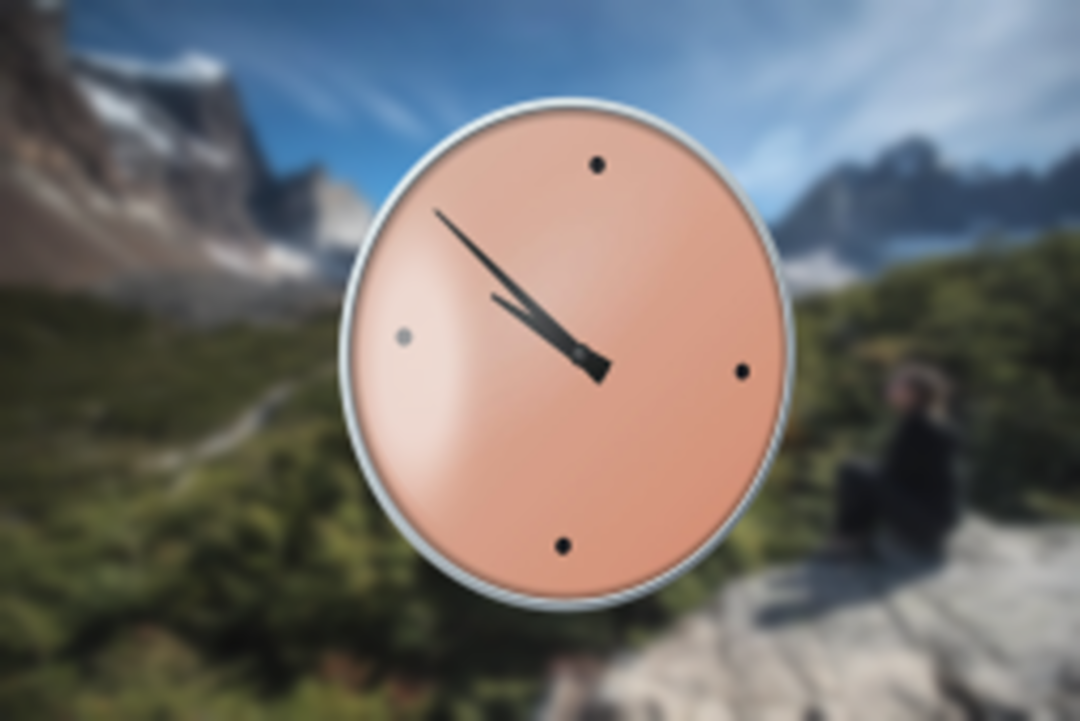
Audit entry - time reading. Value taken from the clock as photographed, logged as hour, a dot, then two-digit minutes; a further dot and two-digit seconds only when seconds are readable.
9.51
